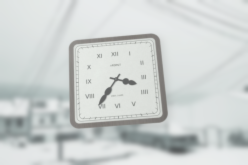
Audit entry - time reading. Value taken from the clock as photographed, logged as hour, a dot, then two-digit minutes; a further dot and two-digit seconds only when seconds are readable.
3.36
